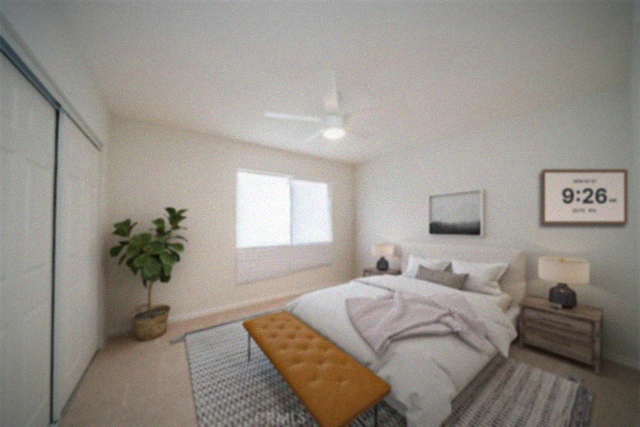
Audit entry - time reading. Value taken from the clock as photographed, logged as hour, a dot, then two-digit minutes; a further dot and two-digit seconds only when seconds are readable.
9.26
